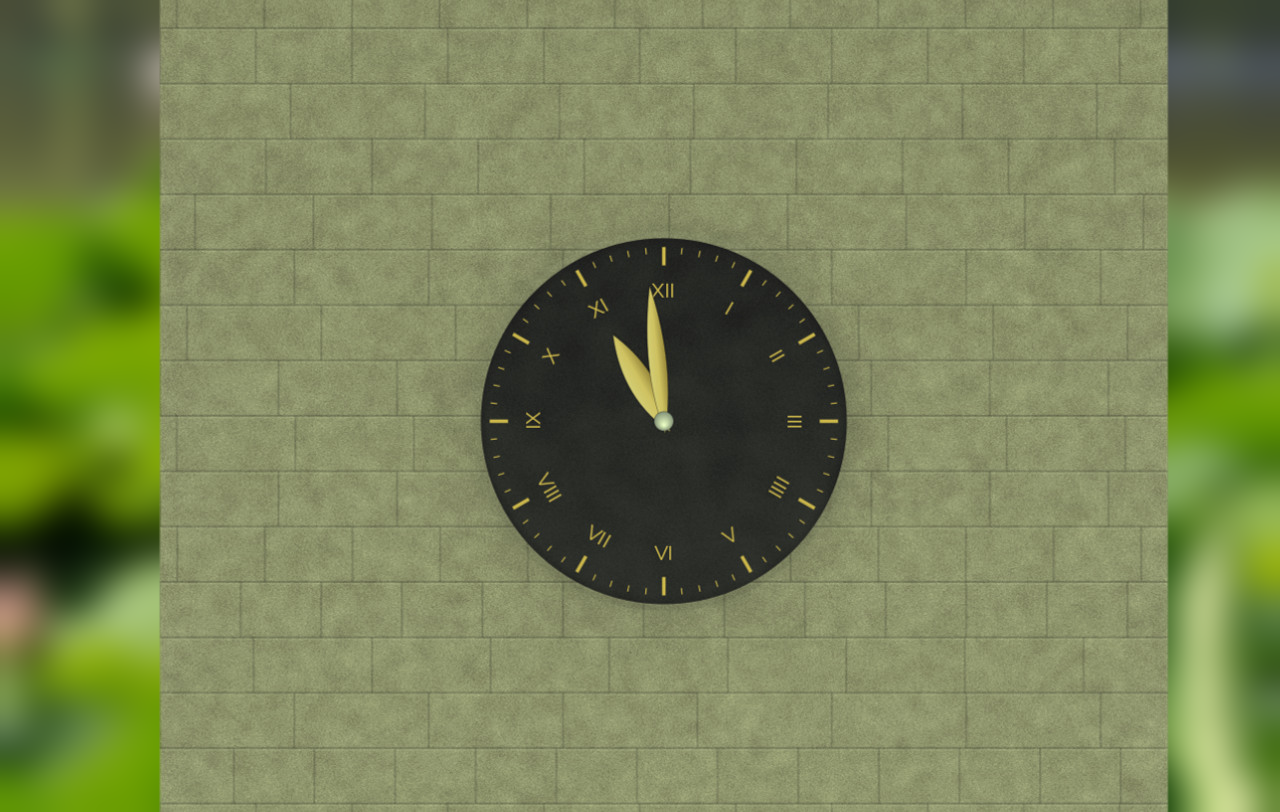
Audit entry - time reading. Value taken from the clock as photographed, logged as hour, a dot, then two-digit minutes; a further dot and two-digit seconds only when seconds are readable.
10.59
